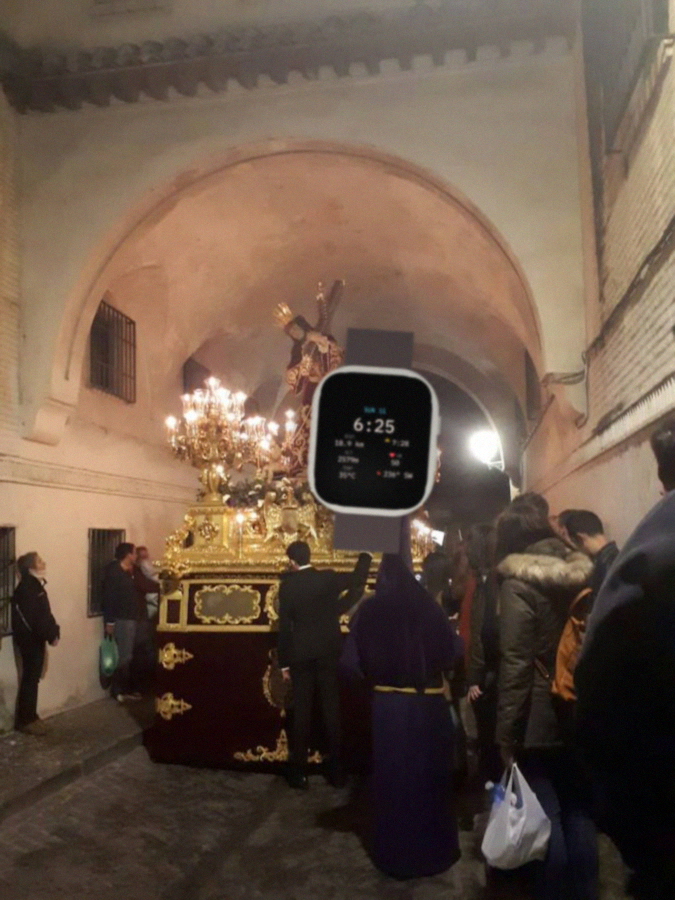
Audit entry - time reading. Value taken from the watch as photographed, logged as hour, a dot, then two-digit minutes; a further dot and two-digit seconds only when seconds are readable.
6.25
